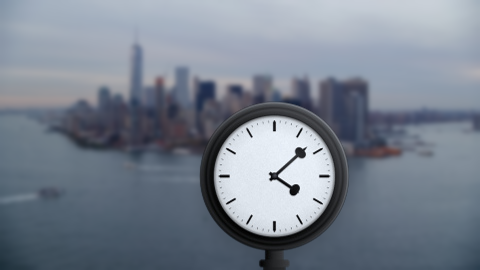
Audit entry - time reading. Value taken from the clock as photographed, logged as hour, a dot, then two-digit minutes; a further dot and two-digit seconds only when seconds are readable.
4.08
